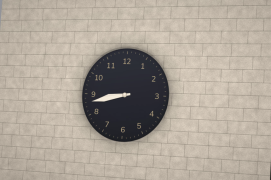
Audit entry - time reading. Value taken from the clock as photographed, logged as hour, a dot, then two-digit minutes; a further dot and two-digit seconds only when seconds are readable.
8.43
